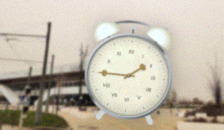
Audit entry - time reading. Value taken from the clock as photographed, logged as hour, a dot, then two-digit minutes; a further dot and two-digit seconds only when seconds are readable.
1.45
